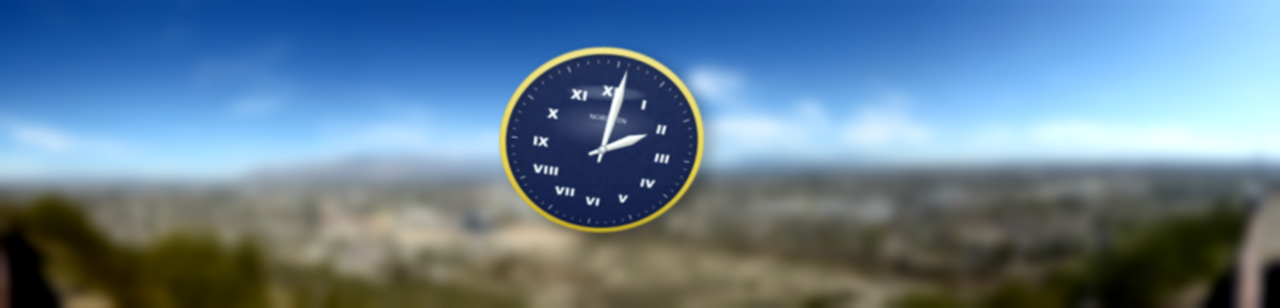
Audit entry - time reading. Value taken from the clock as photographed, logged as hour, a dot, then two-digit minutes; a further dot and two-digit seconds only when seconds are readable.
2.01
